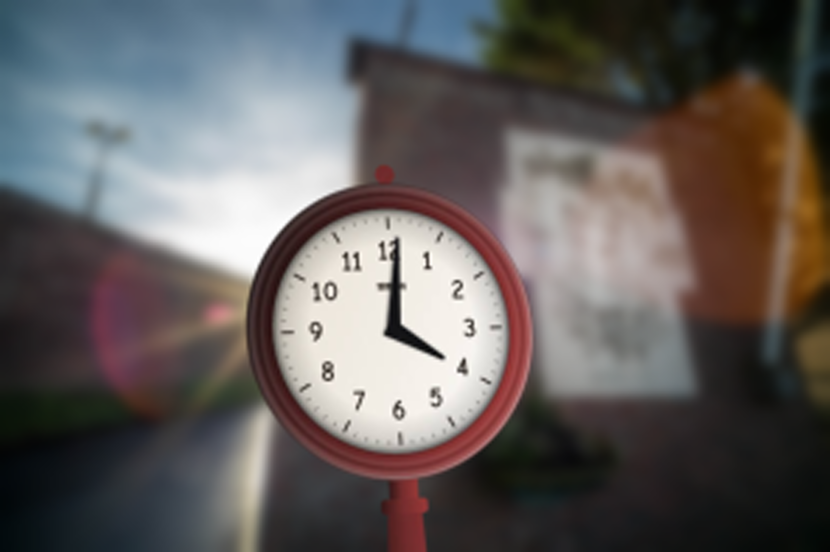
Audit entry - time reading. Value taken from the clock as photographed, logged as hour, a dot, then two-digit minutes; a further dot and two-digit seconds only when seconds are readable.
4.01
